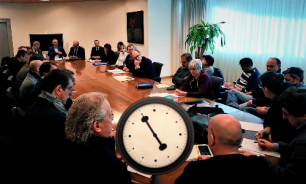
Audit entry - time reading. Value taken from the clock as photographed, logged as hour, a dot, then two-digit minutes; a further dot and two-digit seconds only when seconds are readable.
4.55
